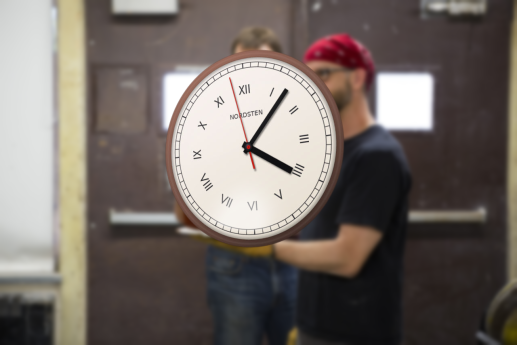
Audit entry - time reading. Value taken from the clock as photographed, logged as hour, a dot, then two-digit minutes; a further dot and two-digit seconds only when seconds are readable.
4.06.58
